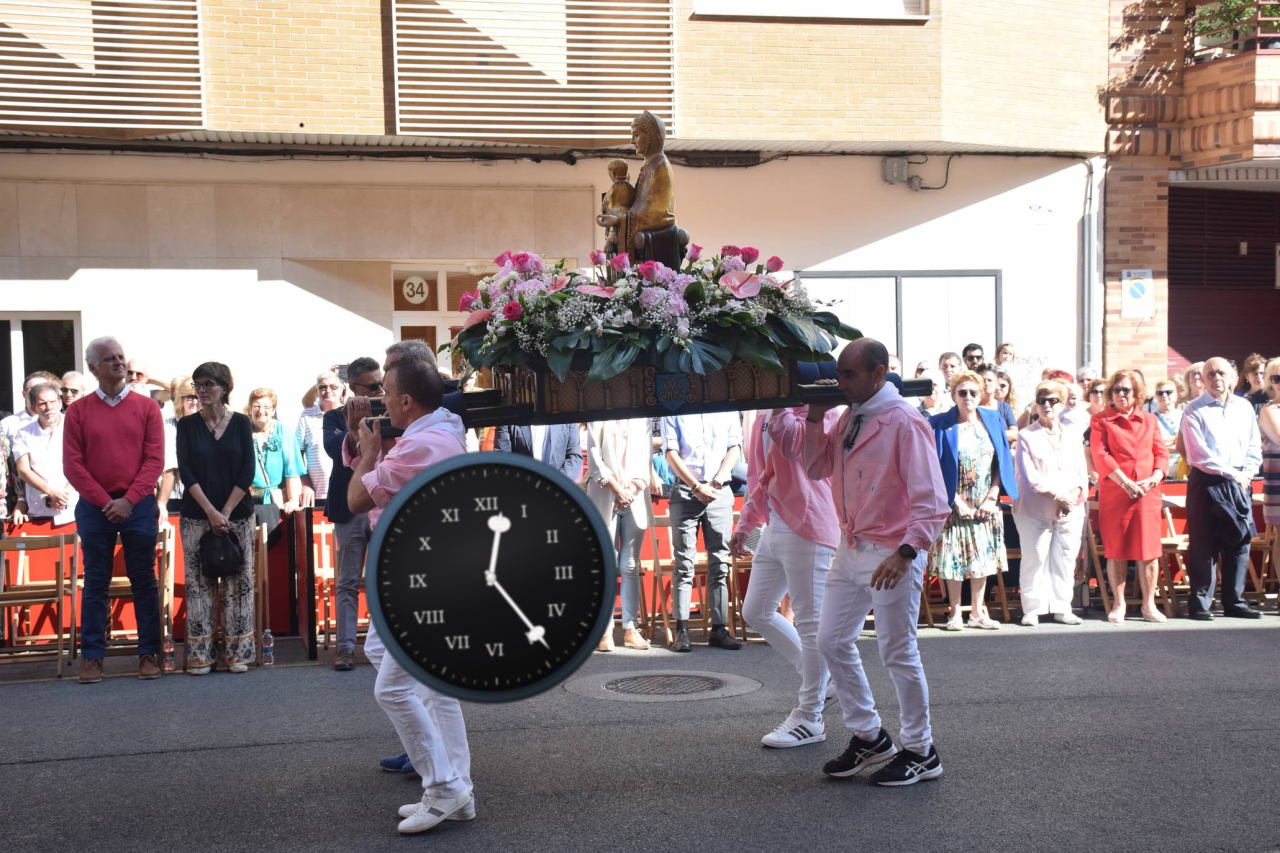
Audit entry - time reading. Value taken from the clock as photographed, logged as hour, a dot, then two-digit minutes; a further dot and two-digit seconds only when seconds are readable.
12.24
